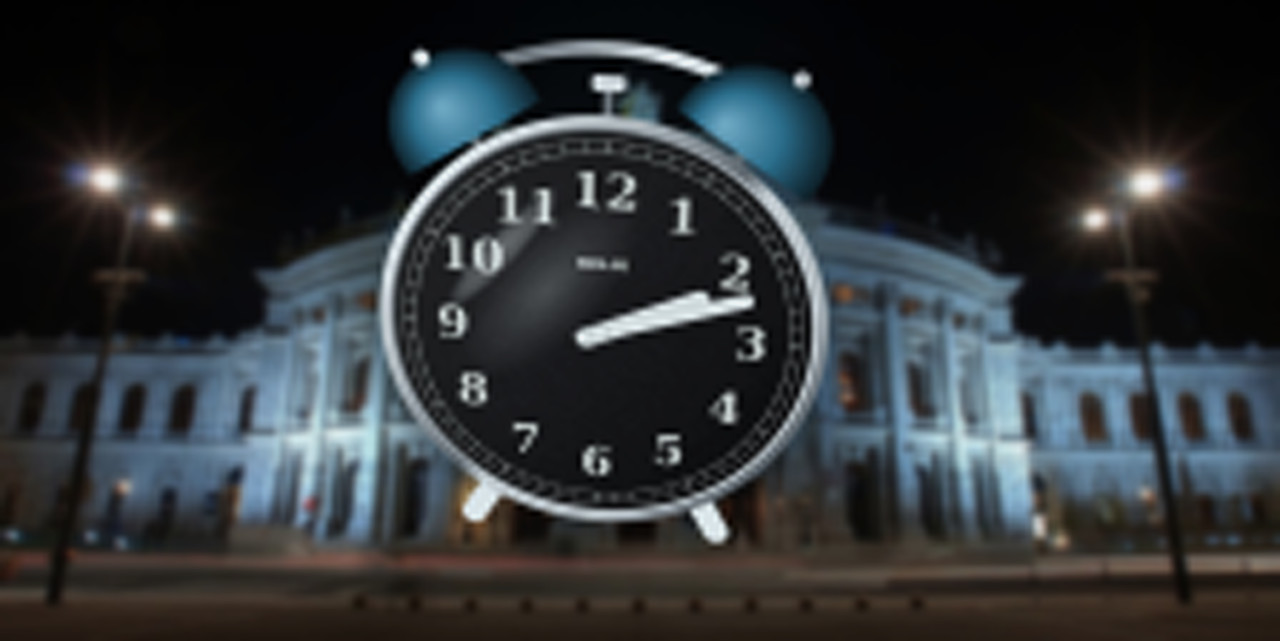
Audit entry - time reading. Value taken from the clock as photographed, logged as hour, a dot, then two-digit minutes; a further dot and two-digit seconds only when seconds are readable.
2.12
